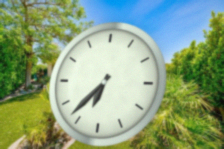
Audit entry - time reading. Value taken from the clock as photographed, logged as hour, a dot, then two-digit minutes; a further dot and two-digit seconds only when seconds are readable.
6.37
